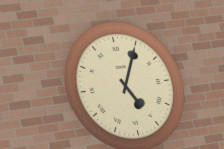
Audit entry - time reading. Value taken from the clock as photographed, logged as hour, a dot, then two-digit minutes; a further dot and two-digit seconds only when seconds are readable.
5.05
